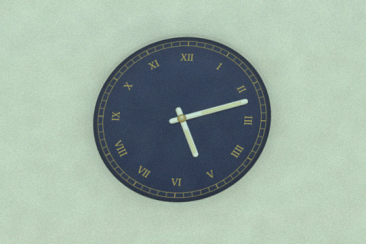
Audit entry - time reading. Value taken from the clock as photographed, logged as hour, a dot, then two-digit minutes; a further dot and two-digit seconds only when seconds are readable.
5.12
